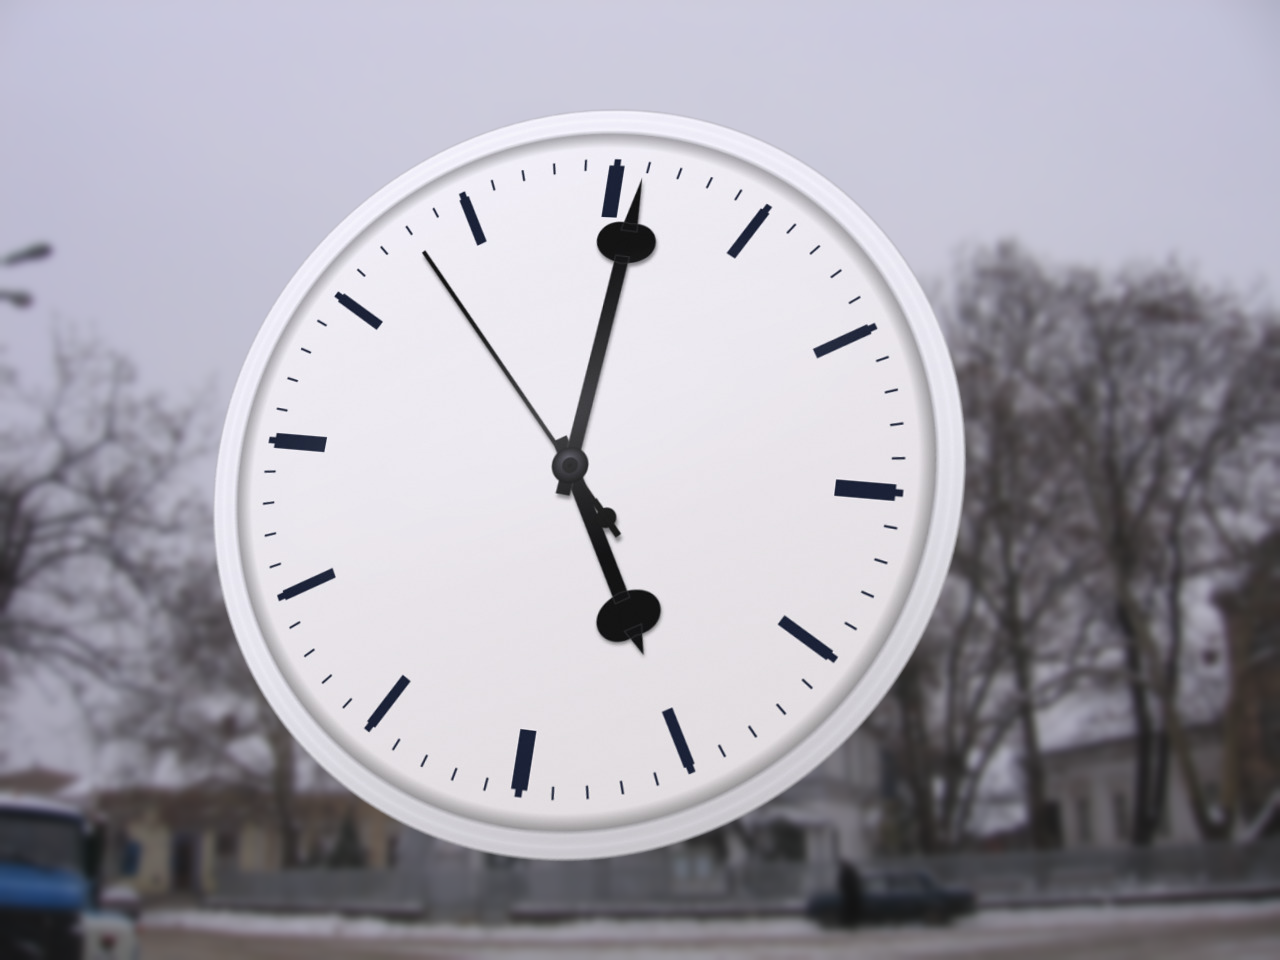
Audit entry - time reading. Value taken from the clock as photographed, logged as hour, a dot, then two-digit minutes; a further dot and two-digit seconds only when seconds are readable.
5.00.53
